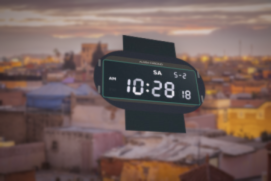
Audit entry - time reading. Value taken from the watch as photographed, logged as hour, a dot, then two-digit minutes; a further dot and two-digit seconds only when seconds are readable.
10.28.18
